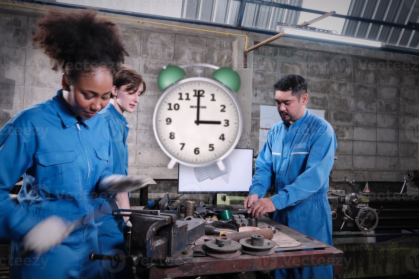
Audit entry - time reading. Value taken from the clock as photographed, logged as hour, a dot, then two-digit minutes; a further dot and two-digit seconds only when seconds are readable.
3.00
